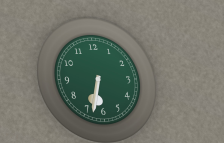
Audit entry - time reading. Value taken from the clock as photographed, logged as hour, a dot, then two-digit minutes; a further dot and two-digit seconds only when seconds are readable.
6.33
